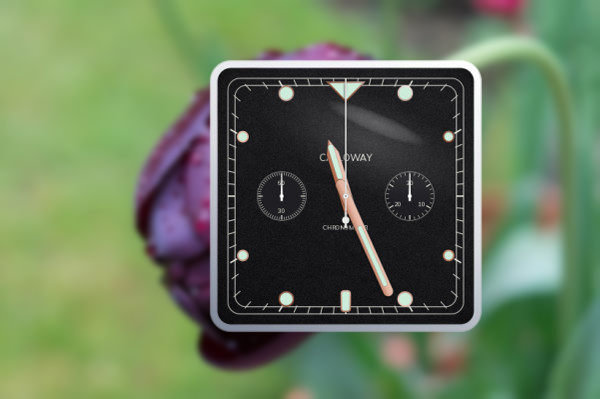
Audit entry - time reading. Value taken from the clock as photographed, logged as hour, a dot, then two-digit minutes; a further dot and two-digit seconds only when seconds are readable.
11.26
